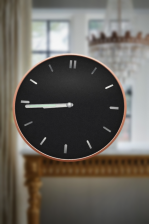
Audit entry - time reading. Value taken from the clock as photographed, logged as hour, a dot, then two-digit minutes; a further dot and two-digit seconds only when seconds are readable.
8.44
